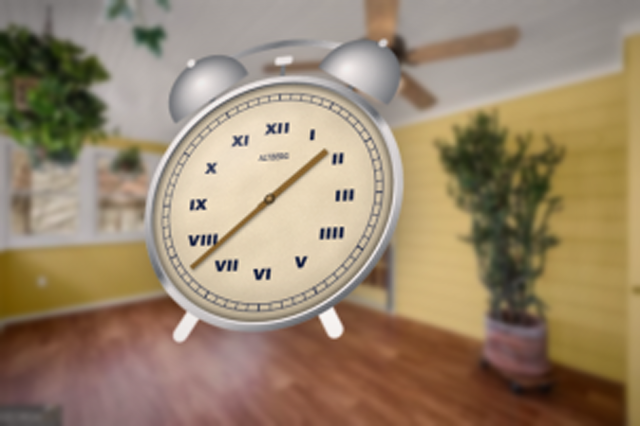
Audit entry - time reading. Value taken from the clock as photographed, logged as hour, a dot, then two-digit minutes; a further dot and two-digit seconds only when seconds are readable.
1.38
